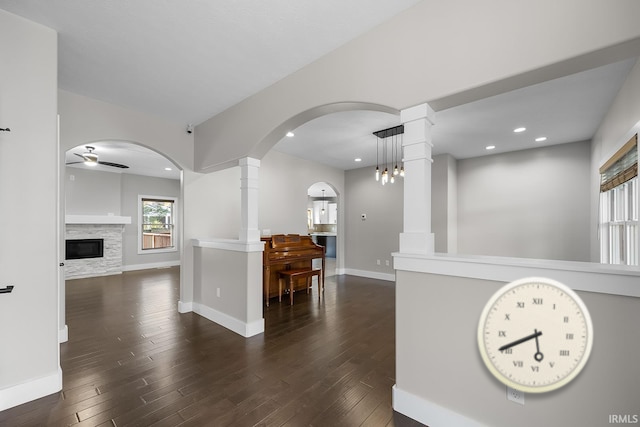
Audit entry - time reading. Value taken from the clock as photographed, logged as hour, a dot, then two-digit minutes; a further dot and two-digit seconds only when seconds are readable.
5.41
